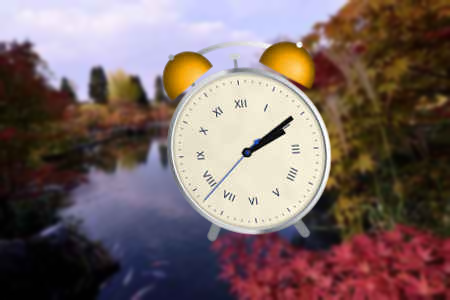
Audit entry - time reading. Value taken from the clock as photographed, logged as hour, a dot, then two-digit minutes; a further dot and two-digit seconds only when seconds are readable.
2.09.38
